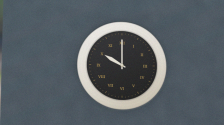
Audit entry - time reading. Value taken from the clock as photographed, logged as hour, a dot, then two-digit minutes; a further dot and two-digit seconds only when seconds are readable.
10.00
